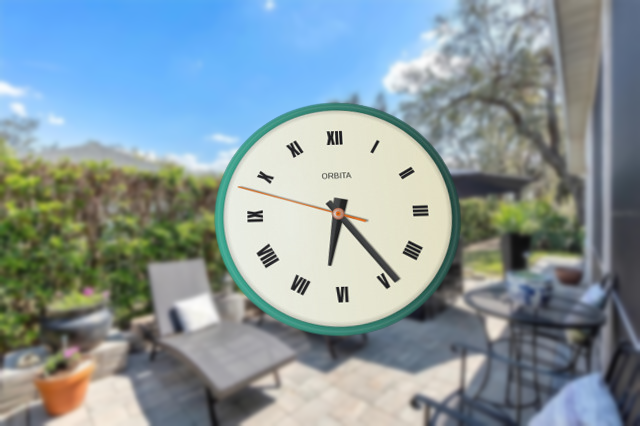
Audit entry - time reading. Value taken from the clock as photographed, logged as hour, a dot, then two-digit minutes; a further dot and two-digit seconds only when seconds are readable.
6.23.48
